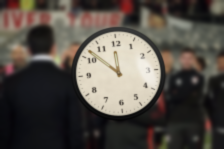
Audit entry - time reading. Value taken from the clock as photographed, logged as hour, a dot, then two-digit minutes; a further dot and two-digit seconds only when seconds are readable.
11.52
